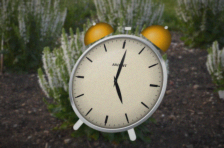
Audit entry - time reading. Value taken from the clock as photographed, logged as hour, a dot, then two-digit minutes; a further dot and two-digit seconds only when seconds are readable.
5.01
